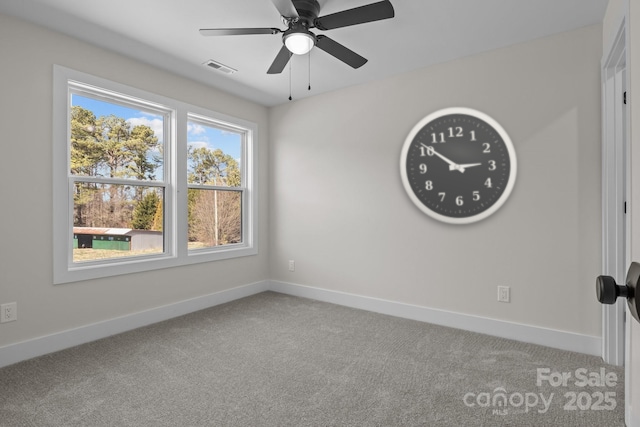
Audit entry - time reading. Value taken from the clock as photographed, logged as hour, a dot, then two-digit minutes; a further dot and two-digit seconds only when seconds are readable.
2.51
